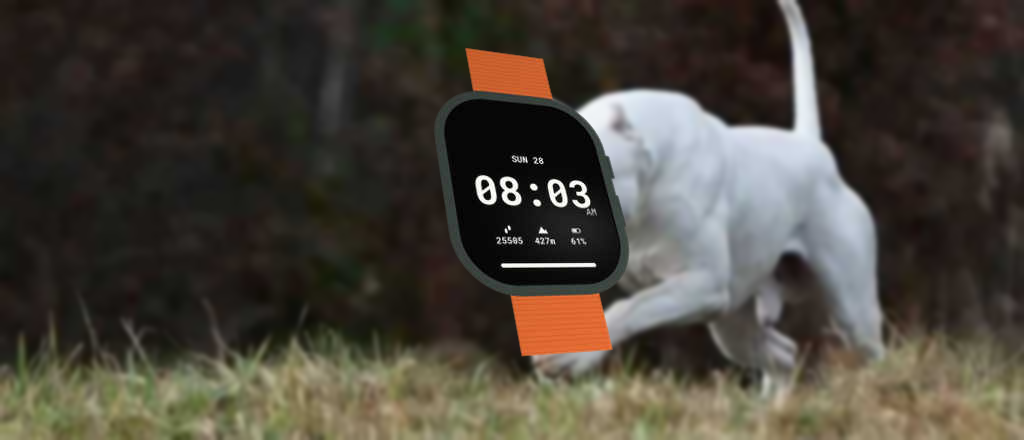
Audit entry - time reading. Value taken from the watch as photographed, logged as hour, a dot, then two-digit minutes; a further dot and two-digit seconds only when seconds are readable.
8.03
